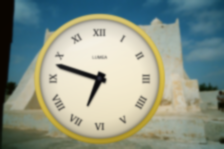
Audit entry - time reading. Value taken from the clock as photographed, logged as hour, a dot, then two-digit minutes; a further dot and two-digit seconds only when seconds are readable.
6.48
